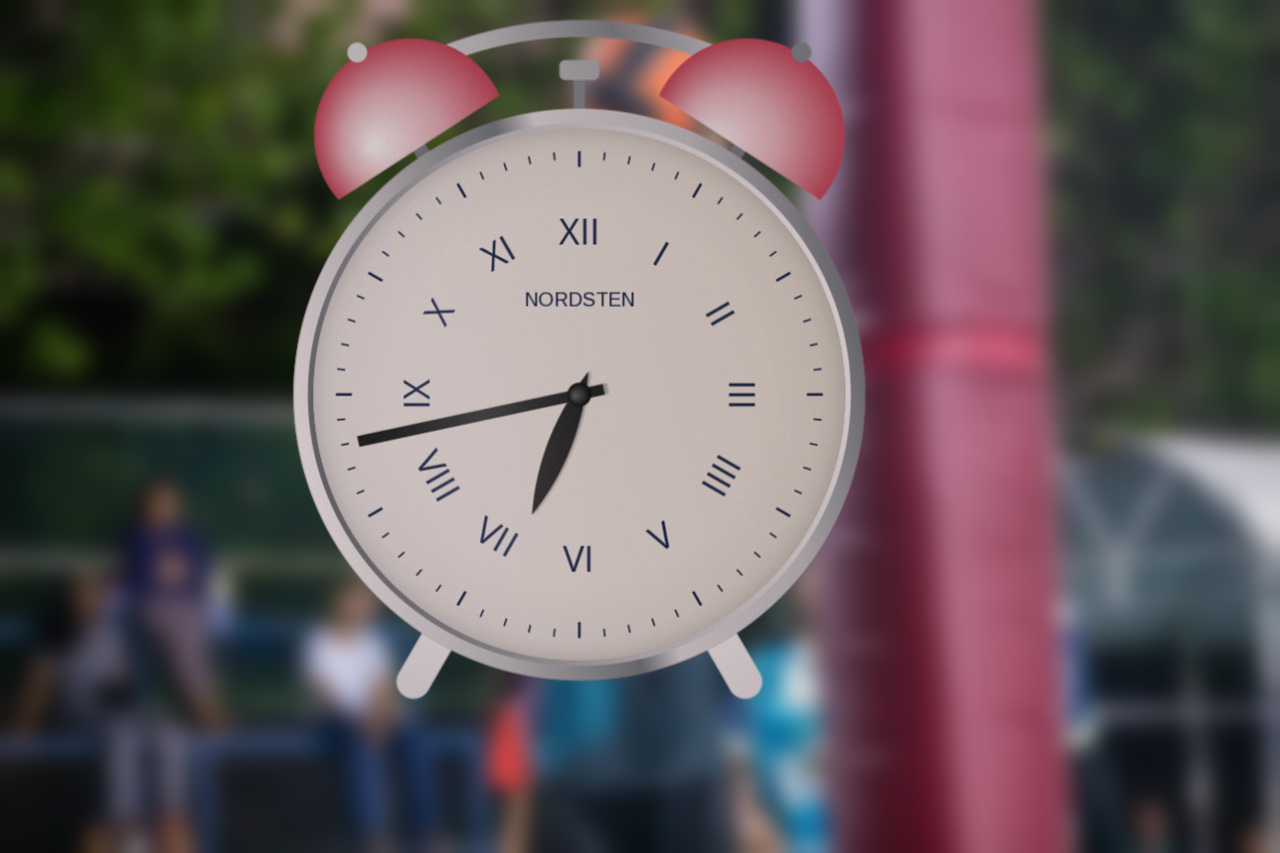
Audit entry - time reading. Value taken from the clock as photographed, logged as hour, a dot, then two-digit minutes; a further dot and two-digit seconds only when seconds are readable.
6.43
